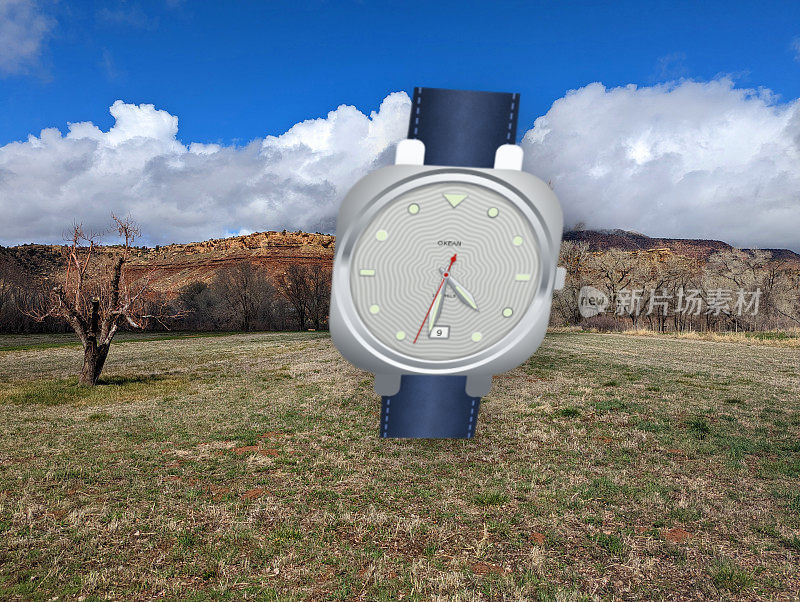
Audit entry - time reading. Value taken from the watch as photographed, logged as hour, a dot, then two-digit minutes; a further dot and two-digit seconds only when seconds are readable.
4.31.33
